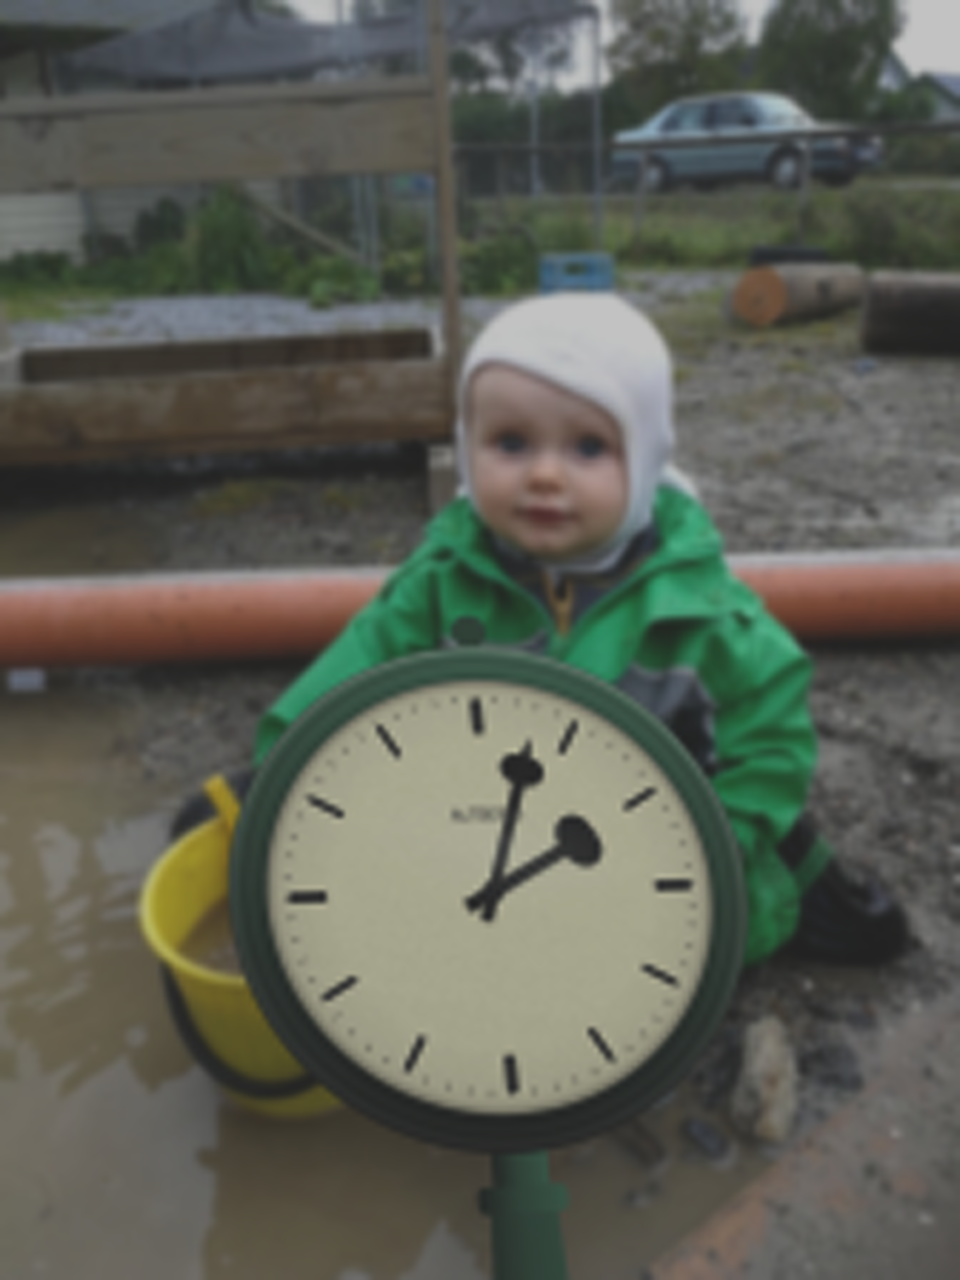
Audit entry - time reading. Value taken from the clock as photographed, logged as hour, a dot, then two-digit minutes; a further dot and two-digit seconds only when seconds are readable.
2.03
